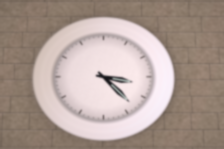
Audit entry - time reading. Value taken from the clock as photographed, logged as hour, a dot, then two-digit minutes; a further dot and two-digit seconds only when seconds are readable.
3.23
